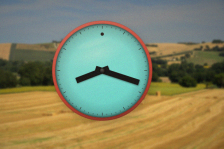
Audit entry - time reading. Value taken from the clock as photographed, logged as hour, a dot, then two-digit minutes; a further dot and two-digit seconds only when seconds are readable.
8.18
